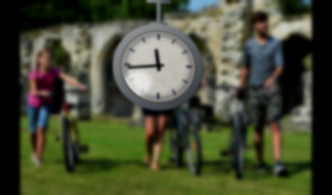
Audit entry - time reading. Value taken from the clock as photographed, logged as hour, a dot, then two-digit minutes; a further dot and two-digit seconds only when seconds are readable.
11.44
